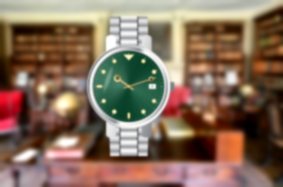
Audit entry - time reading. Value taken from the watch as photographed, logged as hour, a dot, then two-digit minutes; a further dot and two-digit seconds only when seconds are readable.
10.12
